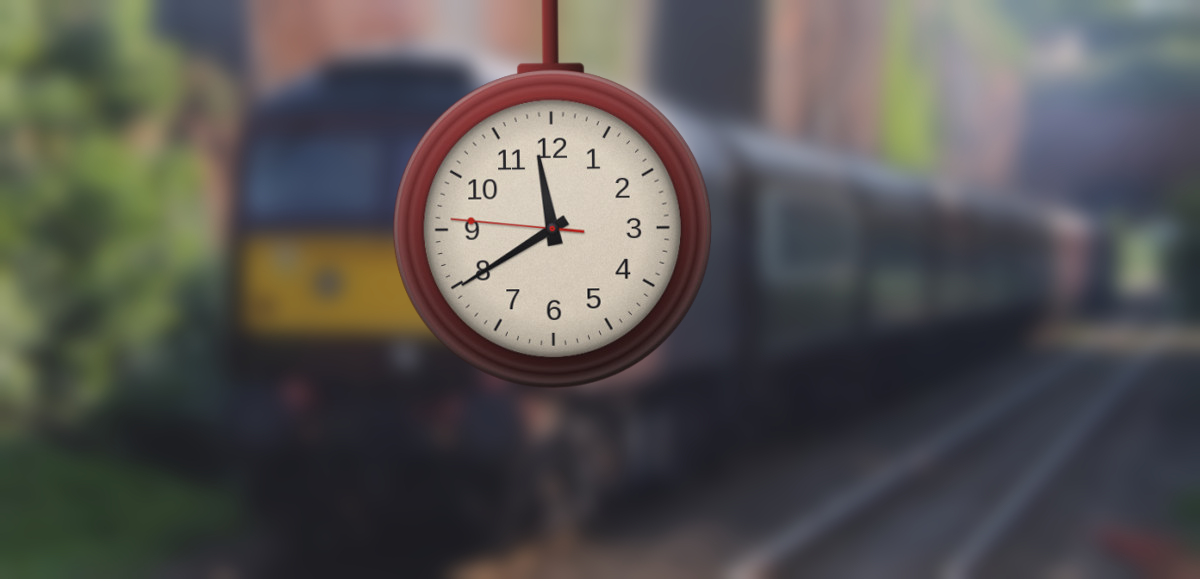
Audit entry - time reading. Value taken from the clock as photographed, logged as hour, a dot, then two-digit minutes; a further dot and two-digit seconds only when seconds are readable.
11.39.46
